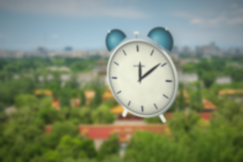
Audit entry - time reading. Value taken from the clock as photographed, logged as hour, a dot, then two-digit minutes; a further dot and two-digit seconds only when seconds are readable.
12.09
